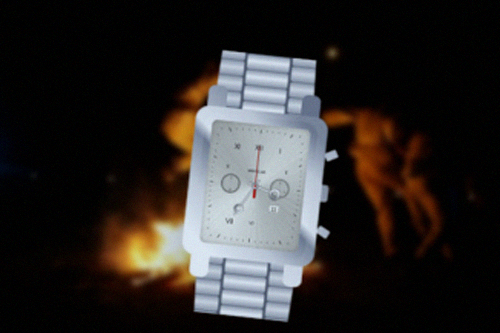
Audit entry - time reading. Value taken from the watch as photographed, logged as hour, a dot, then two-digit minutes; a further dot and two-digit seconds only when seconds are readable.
3.35
